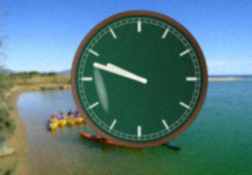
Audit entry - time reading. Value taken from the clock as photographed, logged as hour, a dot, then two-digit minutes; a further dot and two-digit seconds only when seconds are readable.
9.48
